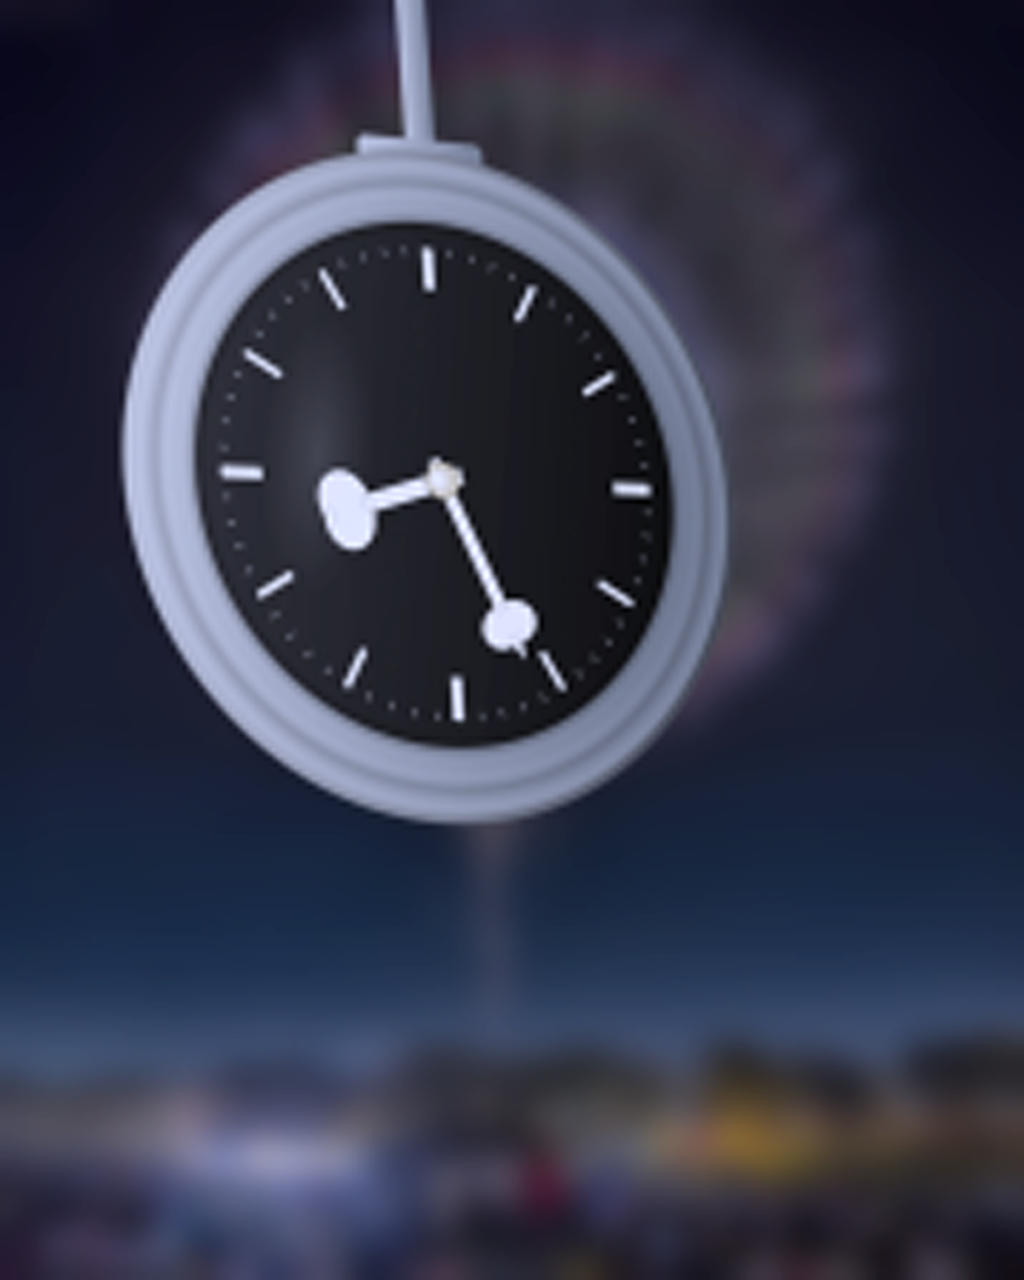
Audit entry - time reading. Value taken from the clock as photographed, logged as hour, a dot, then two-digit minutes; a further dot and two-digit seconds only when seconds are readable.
8.26
